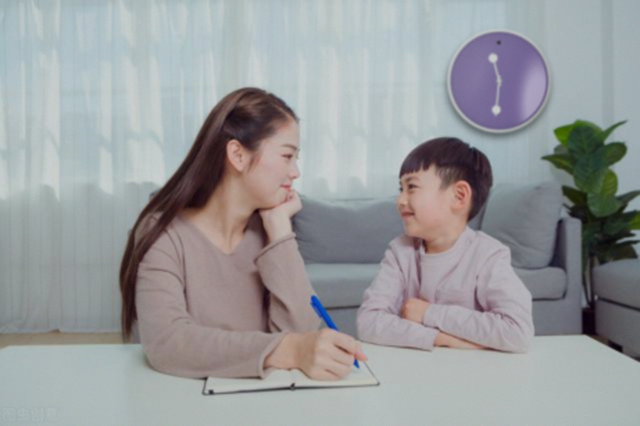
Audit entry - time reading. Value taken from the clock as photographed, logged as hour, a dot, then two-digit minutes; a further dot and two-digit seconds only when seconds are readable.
11.31
